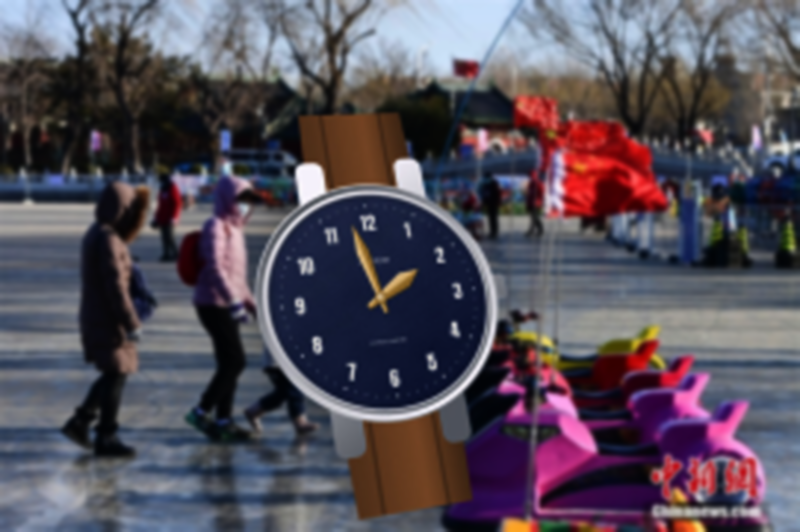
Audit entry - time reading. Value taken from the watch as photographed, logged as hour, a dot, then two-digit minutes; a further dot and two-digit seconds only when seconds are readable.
1.58
